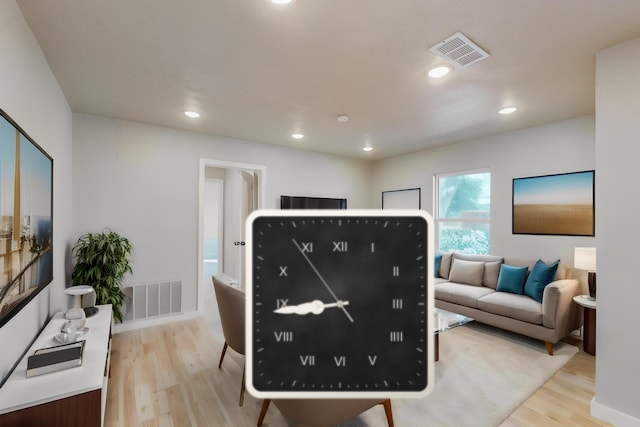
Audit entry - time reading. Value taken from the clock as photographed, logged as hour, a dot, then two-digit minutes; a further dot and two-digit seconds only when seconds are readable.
8.43.54
